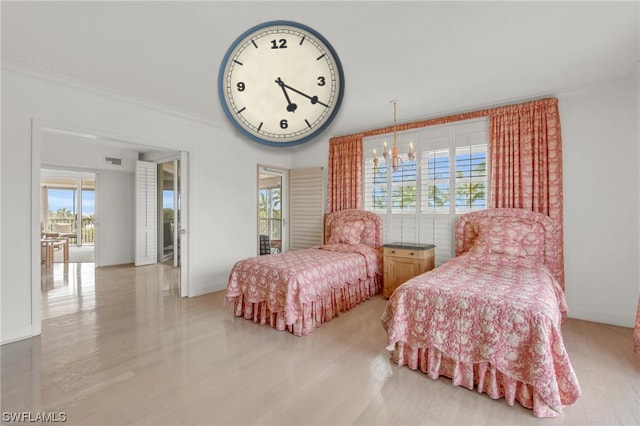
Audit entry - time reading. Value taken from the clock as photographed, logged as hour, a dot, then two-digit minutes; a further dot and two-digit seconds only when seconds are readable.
5.20
